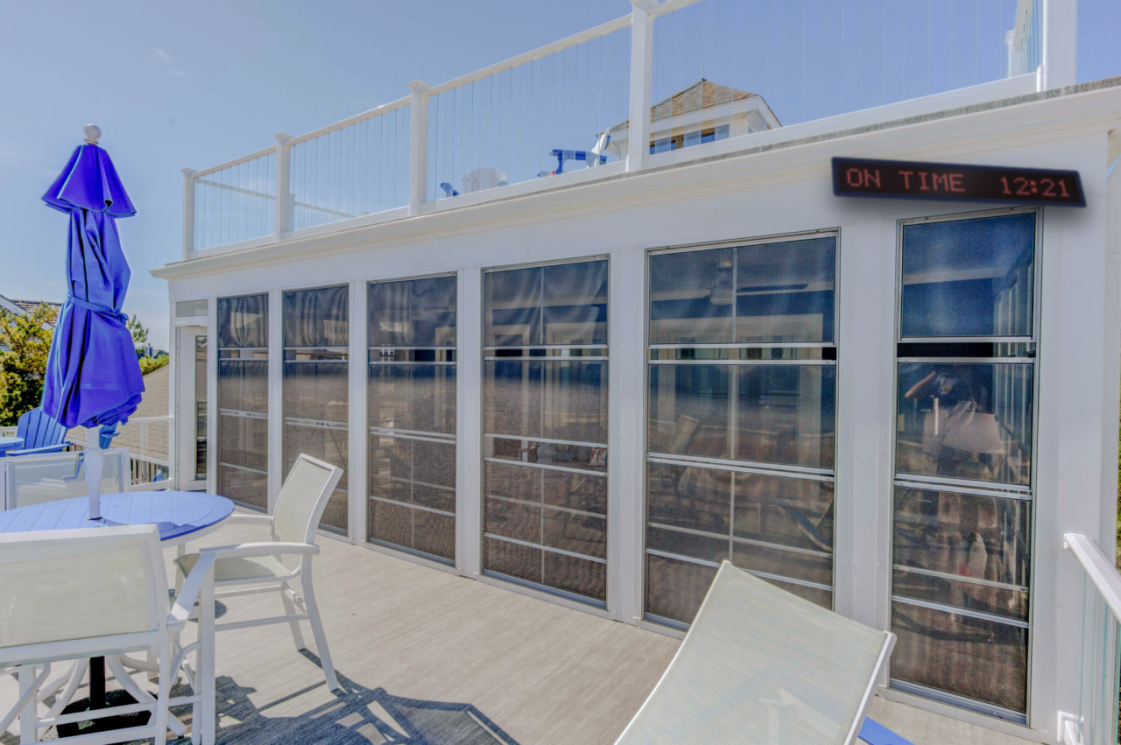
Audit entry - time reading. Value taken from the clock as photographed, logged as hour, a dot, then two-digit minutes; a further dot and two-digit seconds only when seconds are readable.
12.21
